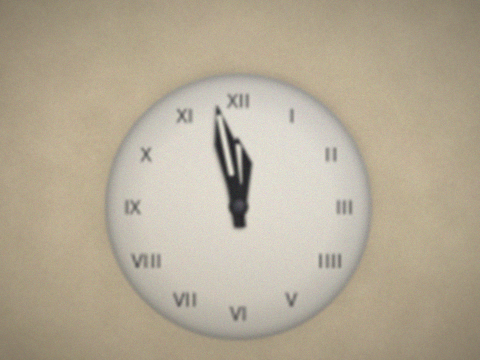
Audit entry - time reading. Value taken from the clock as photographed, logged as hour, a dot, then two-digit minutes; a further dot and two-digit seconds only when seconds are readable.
11.58
